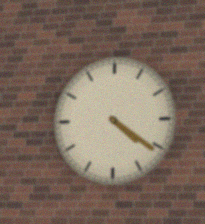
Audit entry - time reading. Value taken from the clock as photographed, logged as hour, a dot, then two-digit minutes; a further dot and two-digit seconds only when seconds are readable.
4.21
